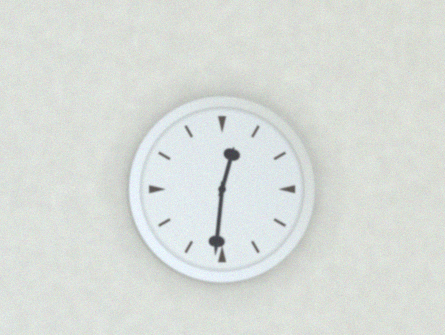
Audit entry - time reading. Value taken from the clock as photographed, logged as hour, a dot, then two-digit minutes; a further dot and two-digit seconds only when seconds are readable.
12.31
